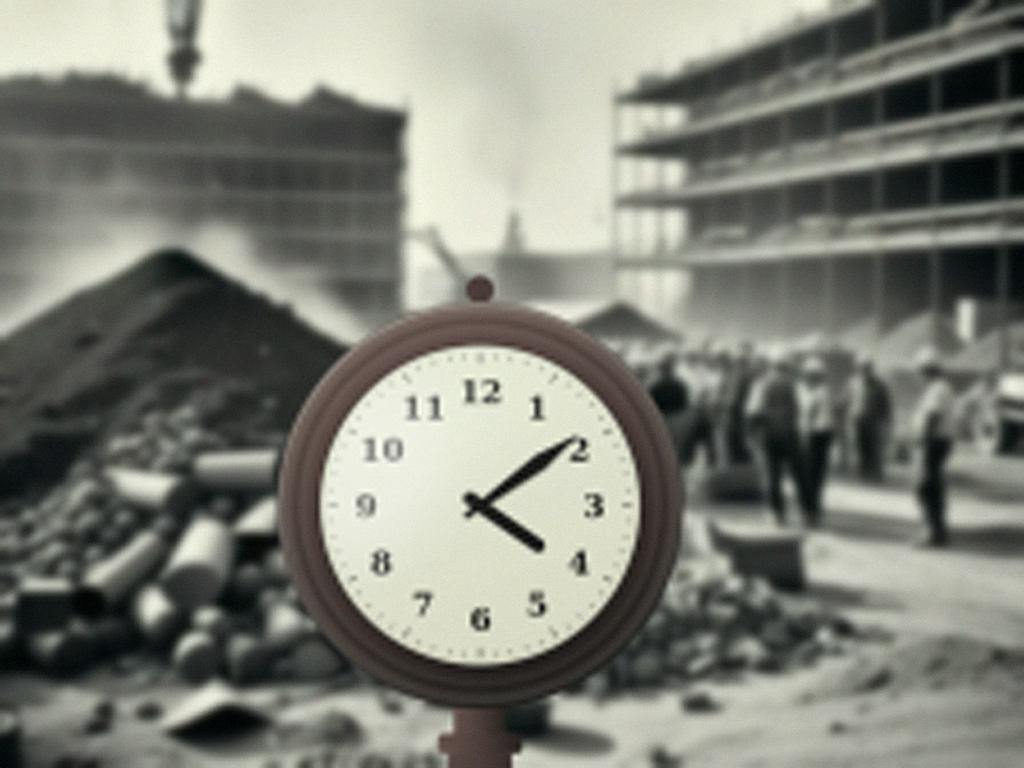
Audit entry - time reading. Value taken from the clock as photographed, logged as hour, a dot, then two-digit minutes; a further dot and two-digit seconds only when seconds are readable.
4.09
